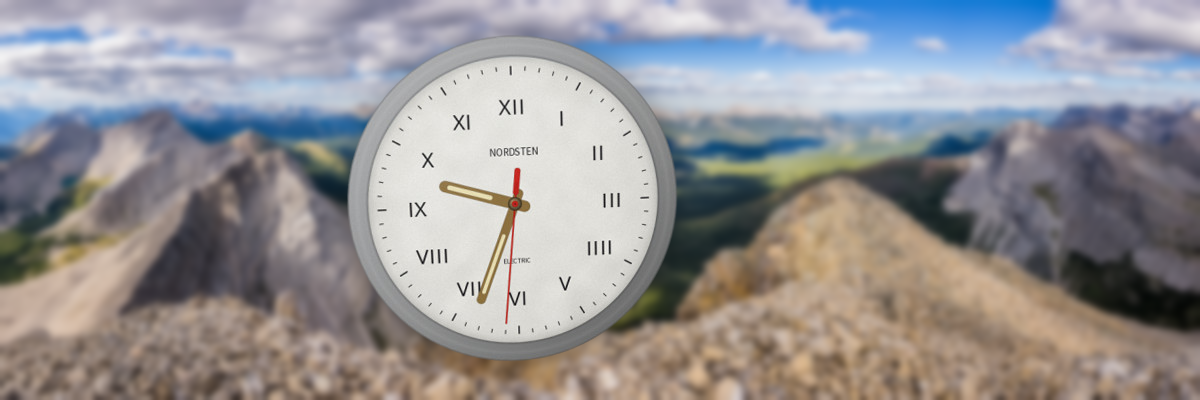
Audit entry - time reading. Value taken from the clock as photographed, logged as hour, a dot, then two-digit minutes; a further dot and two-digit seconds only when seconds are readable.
9.33.31
